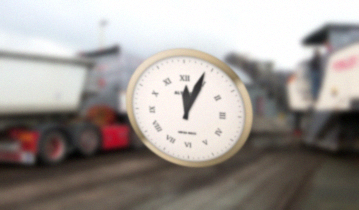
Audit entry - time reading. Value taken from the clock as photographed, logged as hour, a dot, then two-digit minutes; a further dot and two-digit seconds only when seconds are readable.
12.04
